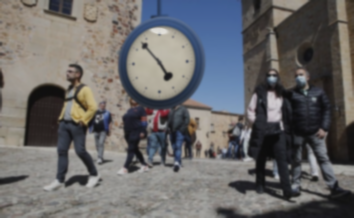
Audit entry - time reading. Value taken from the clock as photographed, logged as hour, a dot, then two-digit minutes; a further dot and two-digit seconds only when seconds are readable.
4.53
